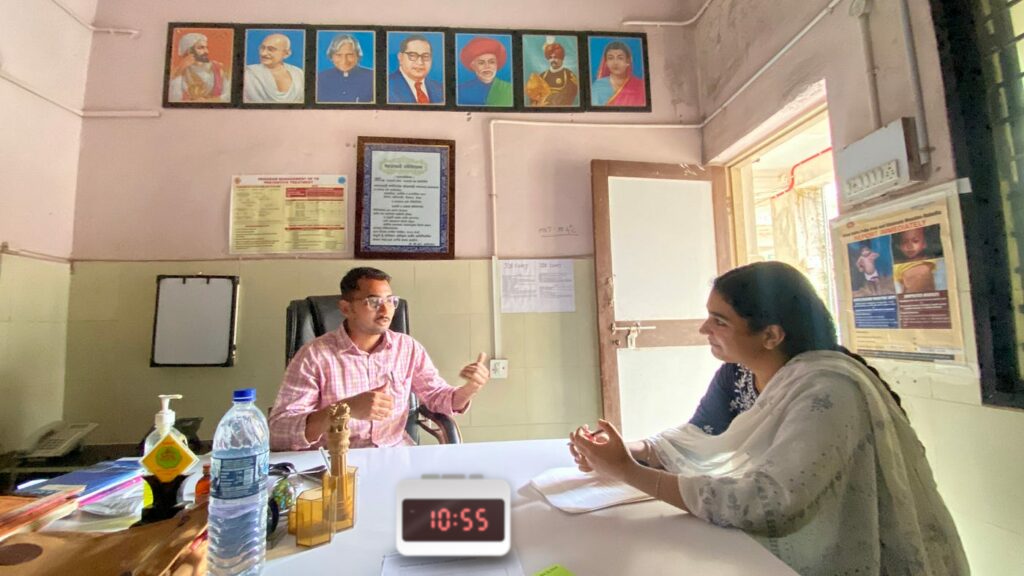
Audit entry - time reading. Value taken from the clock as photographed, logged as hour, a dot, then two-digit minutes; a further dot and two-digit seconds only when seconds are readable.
10.55
